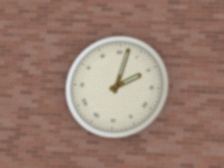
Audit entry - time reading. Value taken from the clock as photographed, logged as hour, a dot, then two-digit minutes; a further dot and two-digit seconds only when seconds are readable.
2.02
